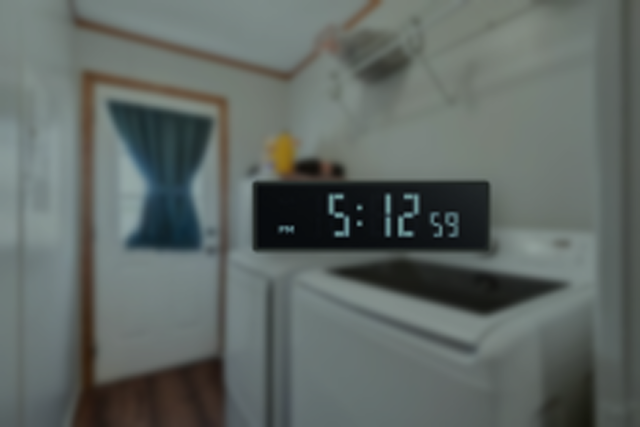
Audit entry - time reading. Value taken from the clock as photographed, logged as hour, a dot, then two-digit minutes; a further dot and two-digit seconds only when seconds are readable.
5.12.59
